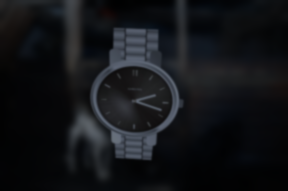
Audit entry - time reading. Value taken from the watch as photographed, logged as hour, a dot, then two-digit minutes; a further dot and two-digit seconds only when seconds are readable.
2.18
